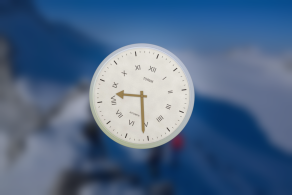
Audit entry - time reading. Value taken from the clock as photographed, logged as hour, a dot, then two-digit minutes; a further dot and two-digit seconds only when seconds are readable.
8.26
